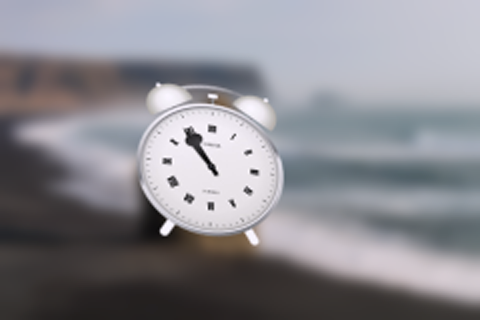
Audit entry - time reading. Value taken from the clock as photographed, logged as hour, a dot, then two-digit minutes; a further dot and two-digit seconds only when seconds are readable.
10.54
